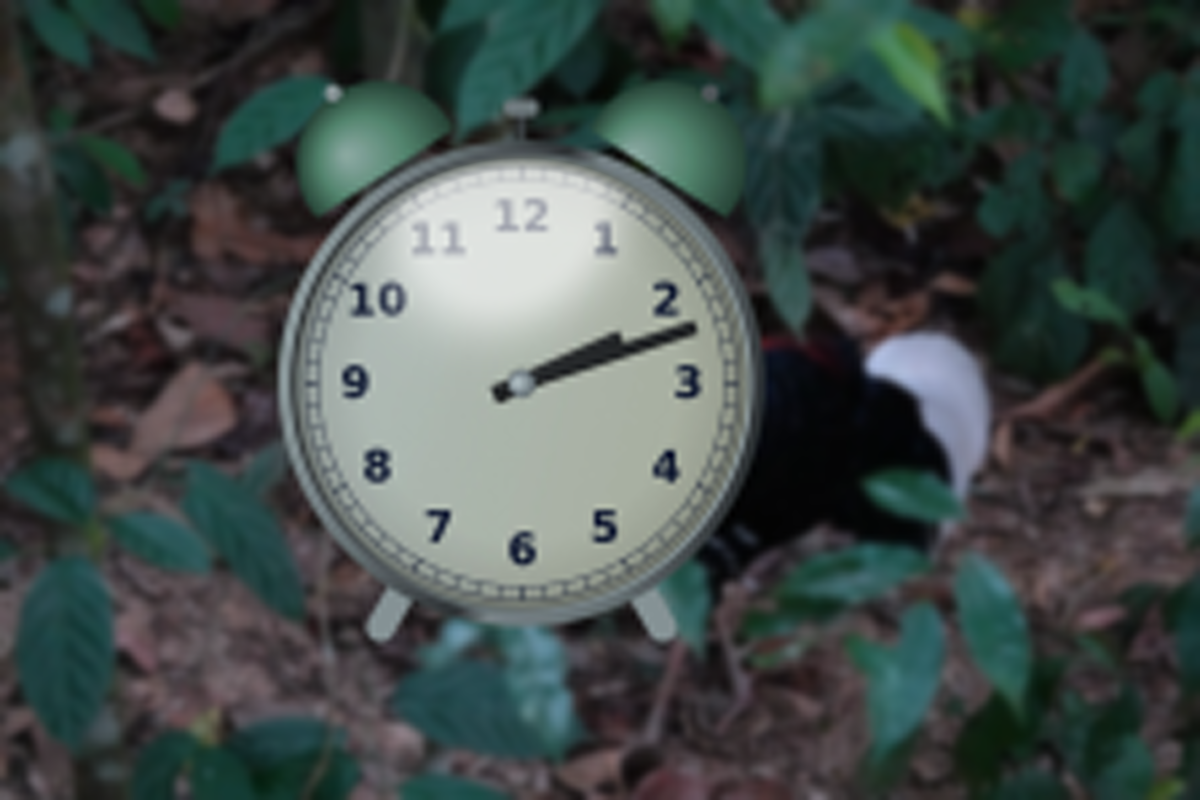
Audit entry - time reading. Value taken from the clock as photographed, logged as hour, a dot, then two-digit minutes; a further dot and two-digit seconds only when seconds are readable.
2.12
